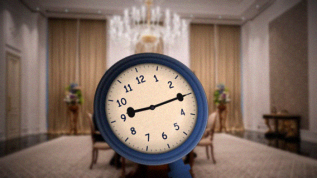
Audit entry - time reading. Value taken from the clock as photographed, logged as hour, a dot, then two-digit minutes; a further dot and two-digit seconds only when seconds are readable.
9.15
